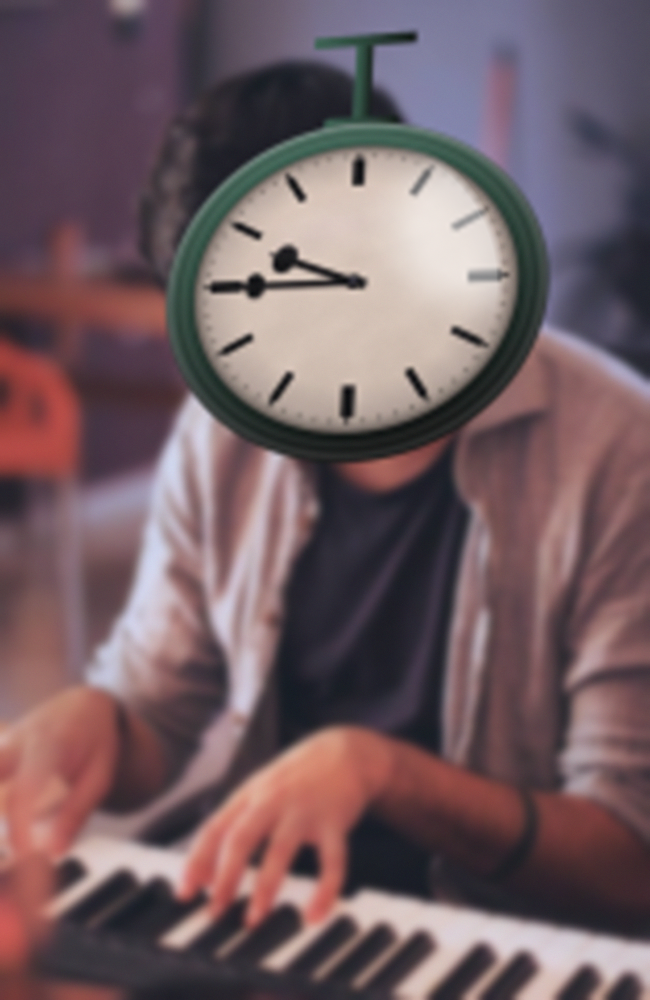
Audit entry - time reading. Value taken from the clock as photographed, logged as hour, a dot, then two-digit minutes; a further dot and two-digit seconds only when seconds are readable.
9.45
